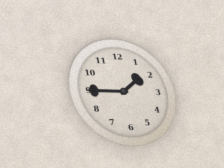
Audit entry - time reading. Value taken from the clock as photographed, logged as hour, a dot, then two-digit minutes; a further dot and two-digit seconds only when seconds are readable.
1.45
